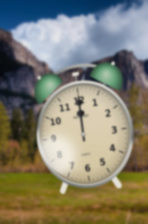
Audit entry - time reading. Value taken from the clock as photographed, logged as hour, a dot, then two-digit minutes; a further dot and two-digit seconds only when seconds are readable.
12.00
